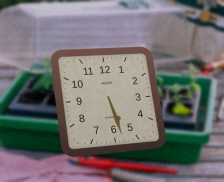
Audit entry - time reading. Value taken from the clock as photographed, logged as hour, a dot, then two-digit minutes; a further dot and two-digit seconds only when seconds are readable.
5.28
